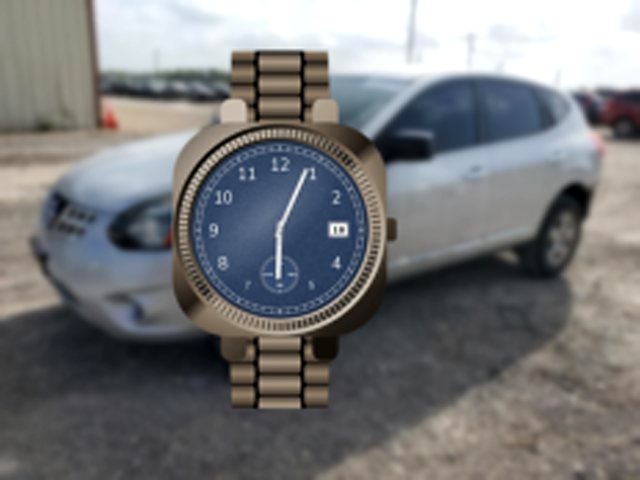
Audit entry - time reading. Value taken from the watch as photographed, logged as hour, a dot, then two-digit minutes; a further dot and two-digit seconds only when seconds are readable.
6.04
